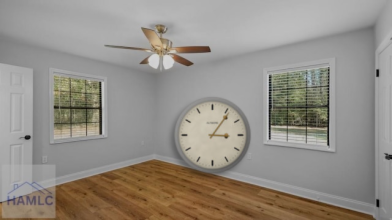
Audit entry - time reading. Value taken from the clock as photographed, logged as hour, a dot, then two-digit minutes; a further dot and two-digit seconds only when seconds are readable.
3.06
